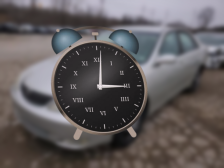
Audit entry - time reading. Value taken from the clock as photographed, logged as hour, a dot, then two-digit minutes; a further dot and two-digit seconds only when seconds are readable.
3.01
